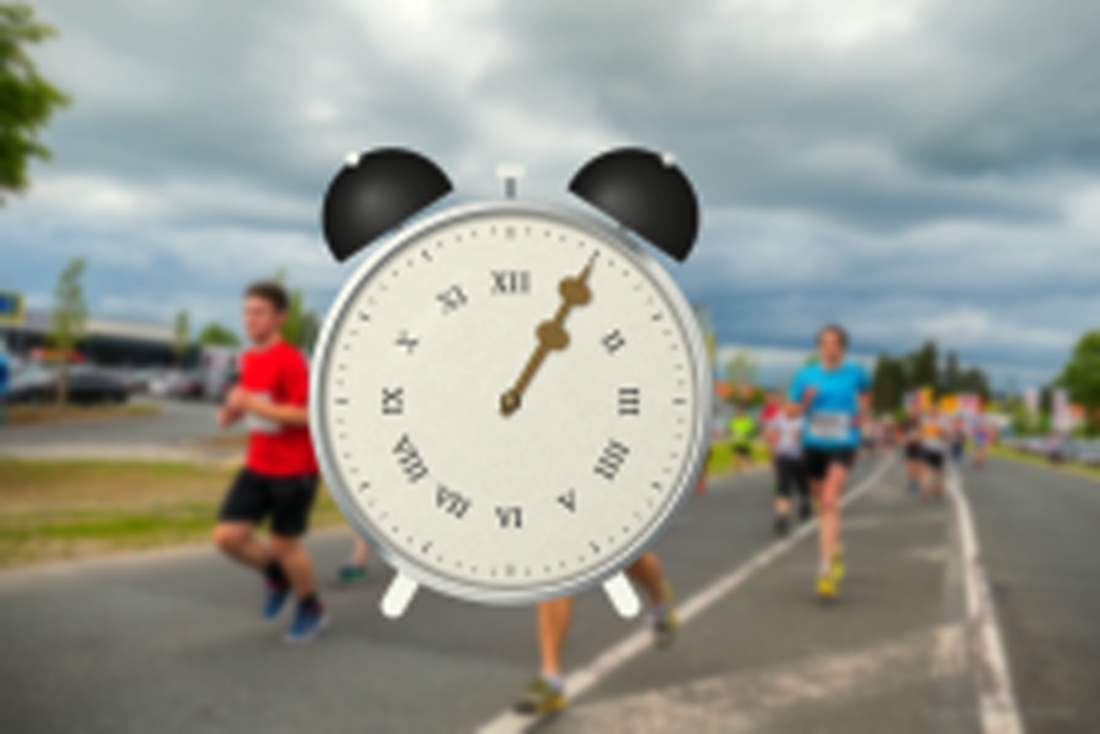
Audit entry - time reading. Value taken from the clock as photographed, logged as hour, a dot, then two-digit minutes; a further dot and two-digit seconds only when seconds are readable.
1.05
